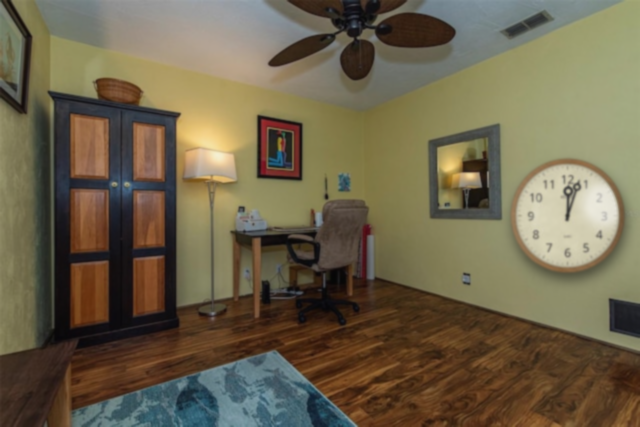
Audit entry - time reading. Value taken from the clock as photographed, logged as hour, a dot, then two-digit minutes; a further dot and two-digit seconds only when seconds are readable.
12.03
